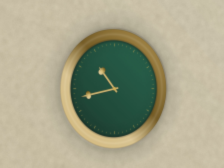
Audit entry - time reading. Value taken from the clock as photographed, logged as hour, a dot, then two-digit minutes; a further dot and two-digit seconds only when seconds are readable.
10.43
